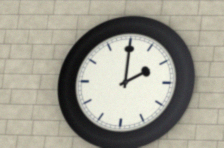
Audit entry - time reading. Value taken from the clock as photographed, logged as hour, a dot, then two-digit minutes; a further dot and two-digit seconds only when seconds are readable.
2.00
